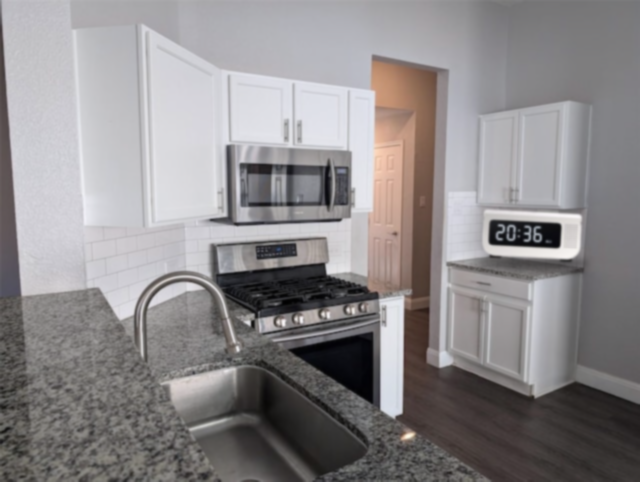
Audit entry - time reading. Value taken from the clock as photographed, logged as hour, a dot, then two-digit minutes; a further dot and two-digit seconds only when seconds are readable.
20.36
